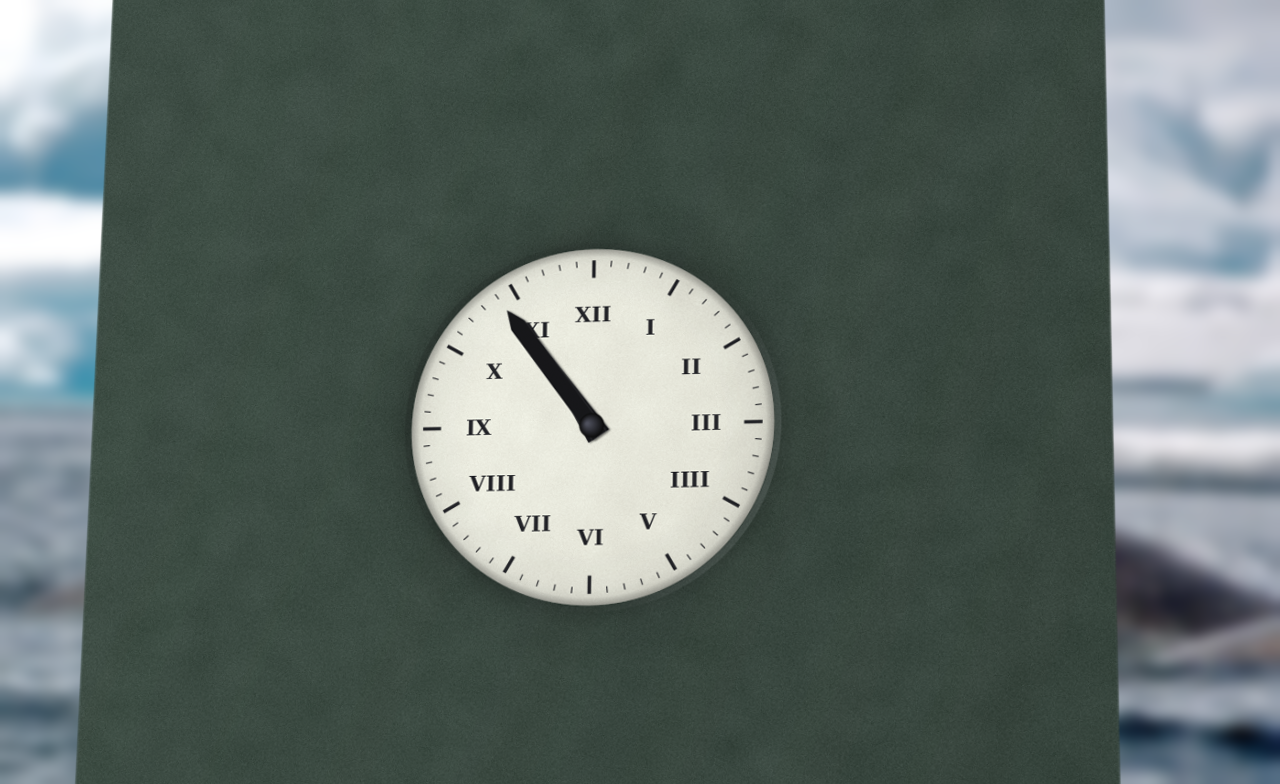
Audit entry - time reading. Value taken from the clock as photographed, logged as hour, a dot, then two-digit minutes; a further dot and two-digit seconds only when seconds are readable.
10.54
